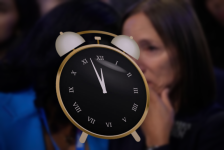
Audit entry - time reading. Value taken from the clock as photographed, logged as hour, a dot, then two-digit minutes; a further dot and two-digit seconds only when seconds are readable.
11.57
